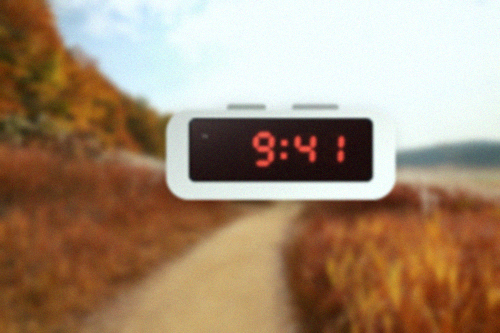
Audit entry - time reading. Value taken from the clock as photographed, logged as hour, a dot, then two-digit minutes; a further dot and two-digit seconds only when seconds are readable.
9.41
